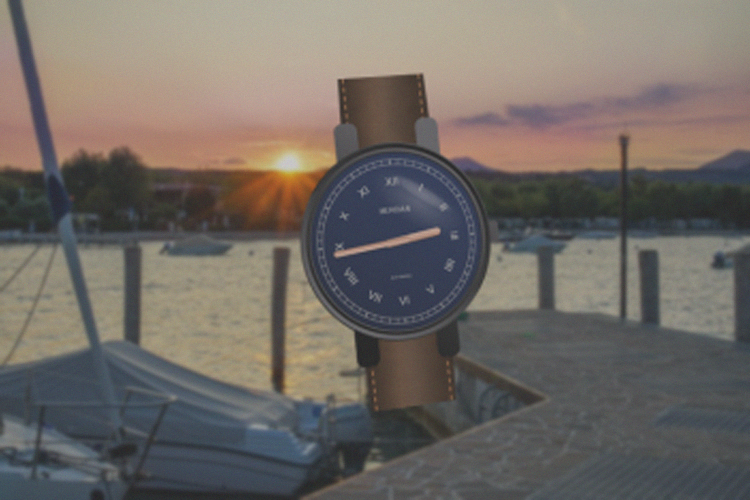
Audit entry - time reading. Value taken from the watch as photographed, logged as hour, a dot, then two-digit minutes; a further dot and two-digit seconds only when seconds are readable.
2.44
